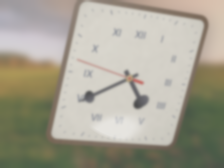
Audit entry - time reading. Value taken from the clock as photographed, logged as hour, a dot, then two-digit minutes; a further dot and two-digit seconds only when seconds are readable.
4.39.47
